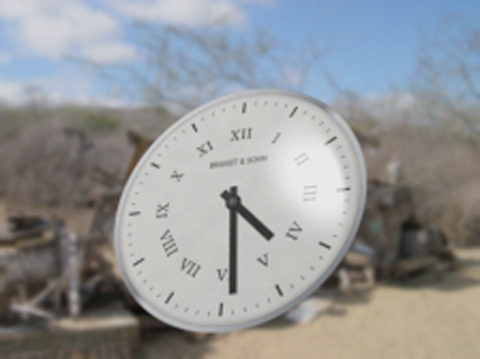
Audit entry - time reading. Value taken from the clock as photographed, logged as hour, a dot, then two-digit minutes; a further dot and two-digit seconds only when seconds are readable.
4.29
